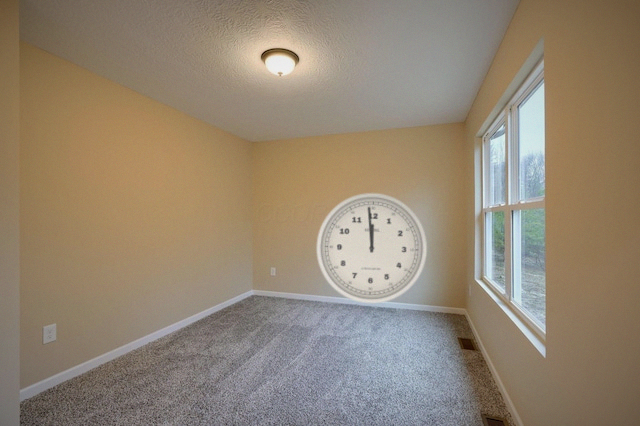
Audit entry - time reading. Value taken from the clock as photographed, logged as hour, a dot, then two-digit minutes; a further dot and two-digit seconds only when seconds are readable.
11.59
